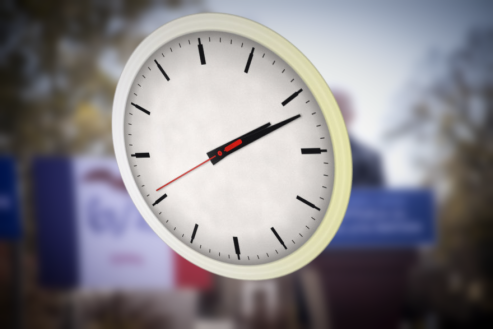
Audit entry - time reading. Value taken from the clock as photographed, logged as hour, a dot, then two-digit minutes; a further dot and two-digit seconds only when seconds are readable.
2.11.41
